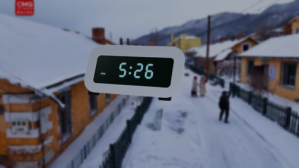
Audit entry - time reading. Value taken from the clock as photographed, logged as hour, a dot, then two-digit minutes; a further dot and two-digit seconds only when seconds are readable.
5.26
